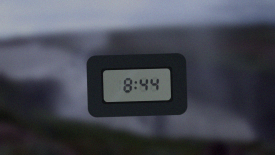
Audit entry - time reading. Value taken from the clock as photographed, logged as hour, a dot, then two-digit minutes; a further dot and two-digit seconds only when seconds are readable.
8.44
